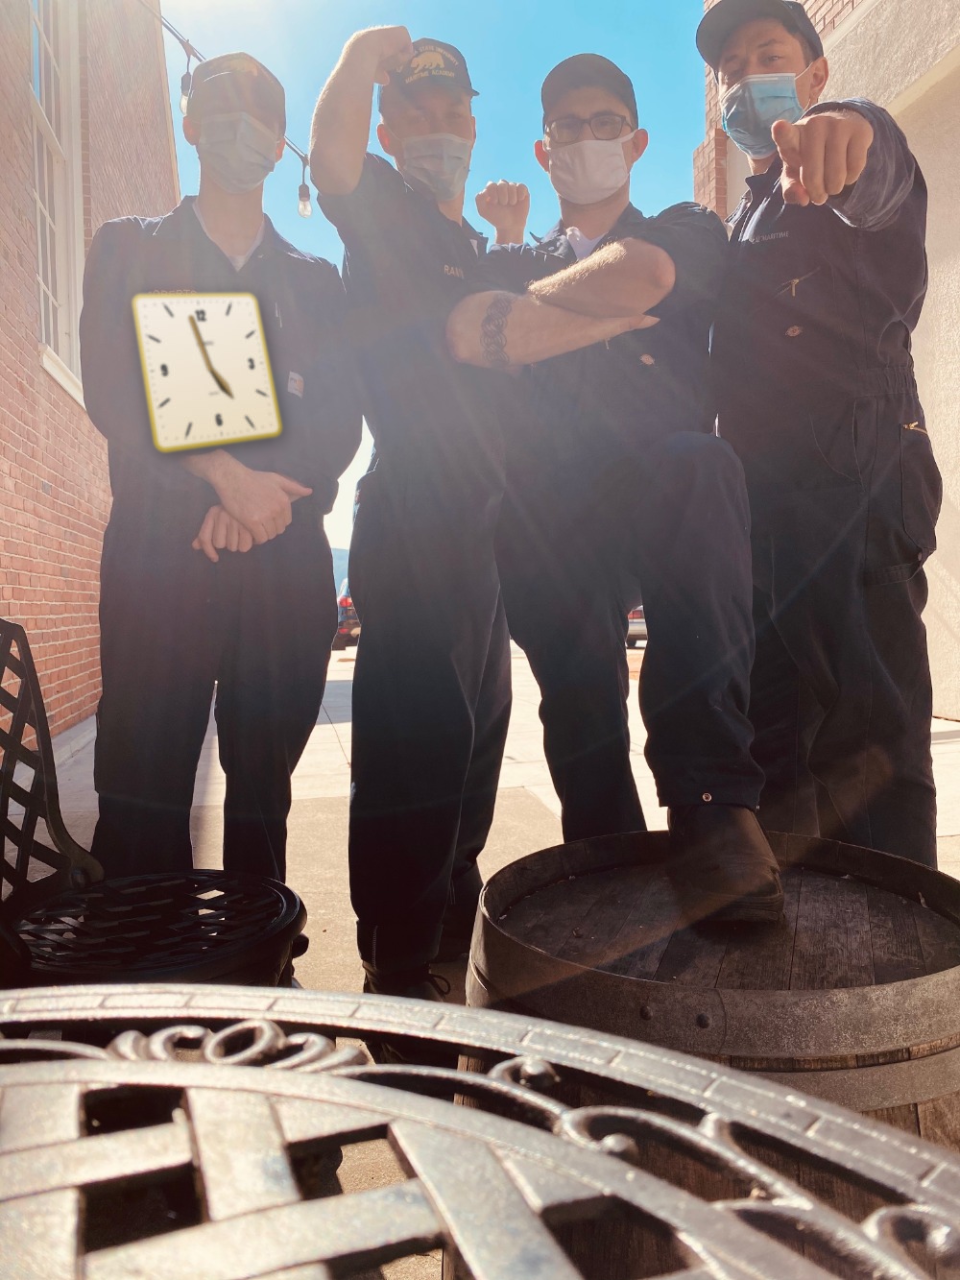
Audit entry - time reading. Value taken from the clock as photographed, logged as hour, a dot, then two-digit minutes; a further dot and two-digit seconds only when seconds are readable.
4.58
